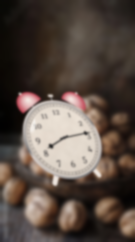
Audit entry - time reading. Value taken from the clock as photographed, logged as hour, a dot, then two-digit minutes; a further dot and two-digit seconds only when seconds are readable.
8.14
